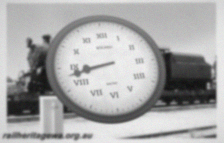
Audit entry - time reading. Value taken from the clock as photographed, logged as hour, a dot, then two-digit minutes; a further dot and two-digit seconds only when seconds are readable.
8.43
